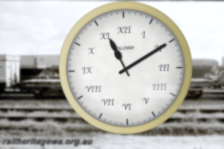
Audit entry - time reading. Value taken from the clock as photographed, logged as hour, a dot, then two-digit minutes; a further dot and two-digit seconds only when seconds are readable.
11.10
